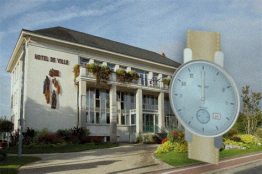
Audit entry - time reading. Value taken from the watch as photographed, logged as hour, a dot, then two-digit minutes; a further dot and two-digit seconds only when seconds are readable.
12.00
